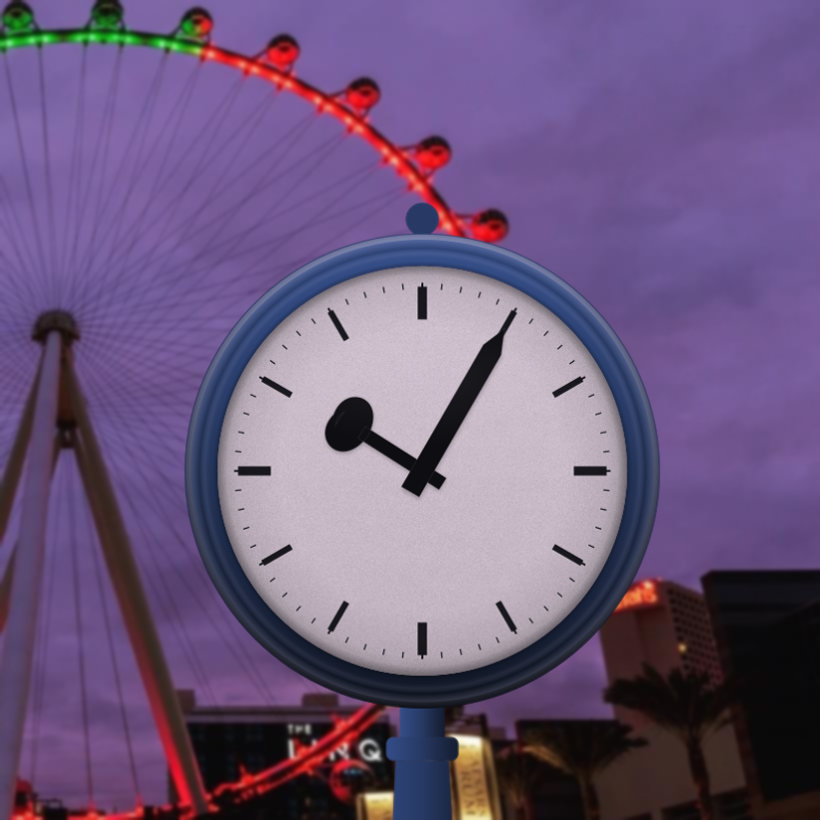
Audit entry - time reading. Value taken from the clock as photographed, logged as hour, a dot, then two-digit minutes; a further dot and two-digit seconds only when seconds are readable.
10.05
